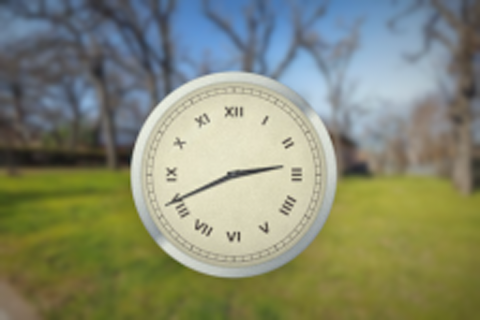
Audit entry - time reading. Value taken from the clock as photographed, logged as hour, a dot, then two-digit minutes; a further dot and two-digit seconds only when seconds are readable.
2.41
